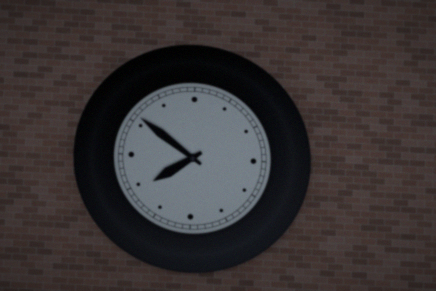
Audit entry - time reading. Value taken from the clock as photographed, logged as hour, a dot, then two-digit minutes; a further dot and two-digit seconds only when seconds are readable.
7.51
